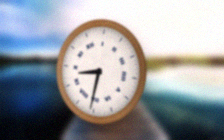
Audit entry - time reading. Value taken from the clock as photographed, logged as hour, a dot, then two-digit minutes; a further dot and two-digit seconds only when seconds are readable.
9.36
